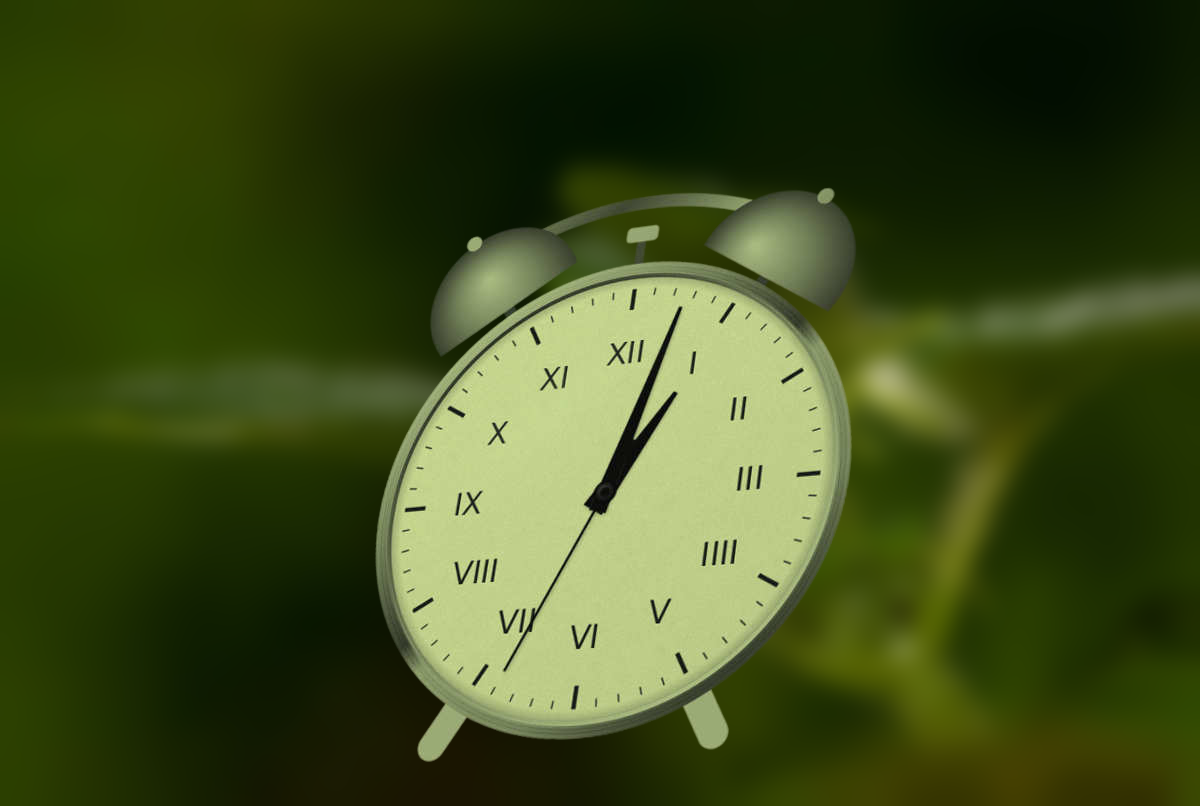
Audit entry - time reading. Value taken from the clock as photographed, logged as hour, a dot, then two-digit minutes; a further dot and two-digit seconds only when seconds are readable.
1.02.34
